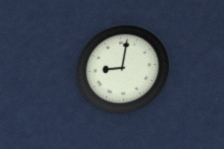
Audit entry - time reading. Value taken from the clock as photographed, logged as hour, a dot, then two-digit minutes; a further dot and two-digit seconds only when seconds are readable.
9.02
